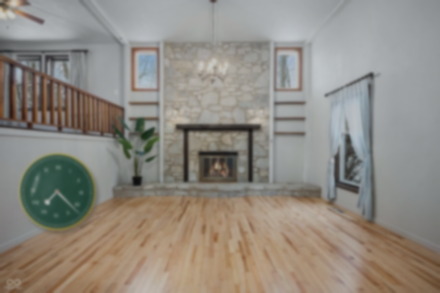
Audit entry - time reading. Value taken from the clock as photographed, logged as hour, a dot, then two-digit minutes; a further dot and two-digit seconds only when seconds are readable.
7.22
